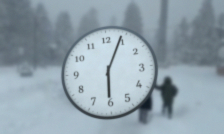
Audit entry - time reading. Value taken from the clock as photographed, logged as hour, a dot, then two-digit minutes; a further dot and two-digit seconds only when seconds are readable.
6.04
